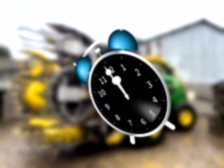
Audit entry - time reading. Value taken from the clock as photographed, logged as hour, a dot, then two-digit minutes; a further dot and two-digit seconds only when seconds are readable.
11.59
